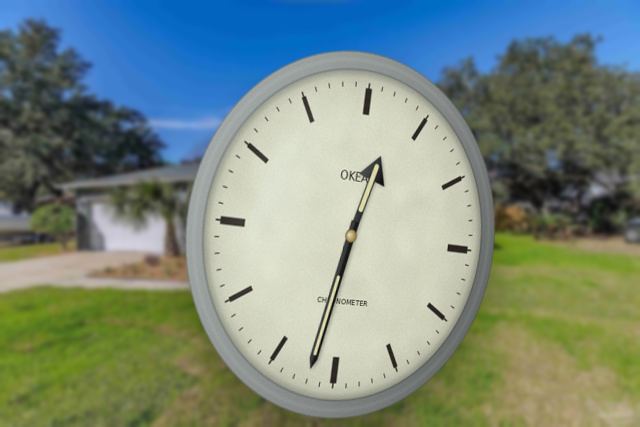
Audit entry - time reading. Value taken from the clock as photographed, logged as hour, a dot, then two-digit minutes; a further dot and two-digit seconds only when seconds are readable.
12.32
